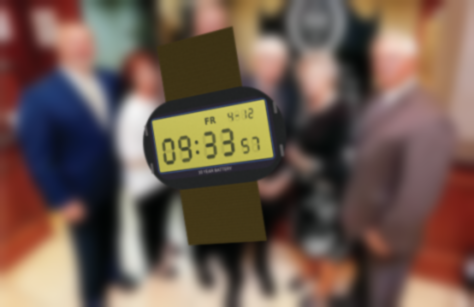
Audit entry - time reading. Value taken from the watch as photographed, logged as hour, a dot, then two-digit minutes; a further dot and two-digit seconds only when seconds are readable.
9.33.57
